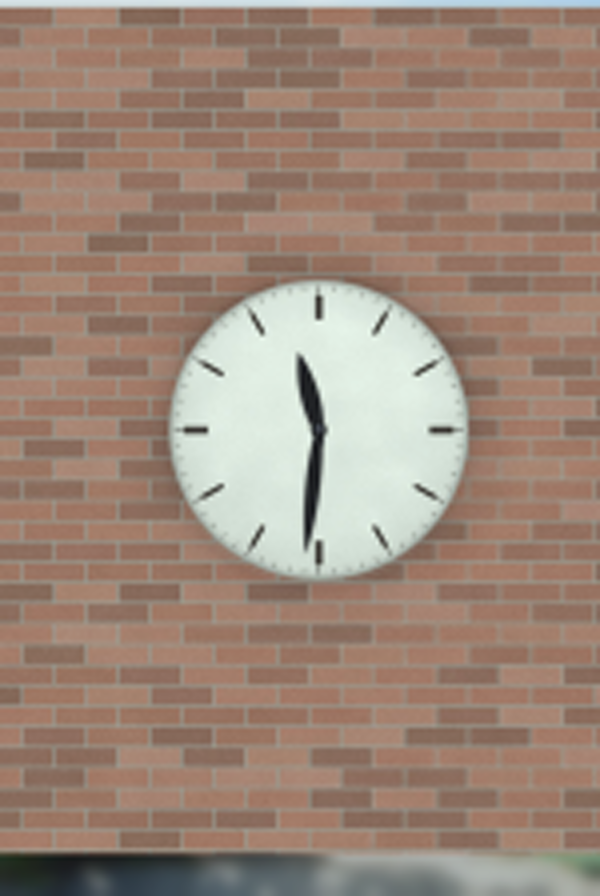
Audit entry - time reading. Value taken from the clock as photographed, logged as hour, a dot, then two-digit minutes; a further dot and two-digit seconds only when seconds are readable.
11.31
